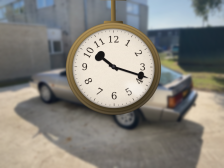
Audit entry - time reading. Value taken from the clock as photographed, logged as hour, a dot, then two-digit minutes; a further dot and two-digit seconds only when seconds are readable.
10.18
